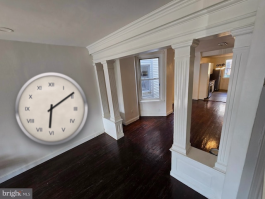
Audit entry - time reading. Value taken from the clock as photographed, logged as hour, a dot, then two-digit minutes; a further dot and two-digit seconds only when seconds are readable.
6.09
